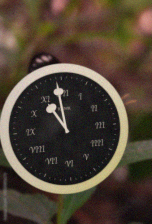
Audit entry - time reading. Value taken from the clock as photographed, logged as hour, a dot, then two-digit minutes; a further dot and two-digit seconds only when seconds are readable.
10.59
